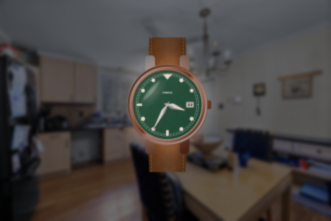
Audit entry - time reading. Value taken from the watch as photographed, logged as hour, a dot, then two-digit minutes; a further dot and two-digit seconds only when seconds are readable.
3.35
